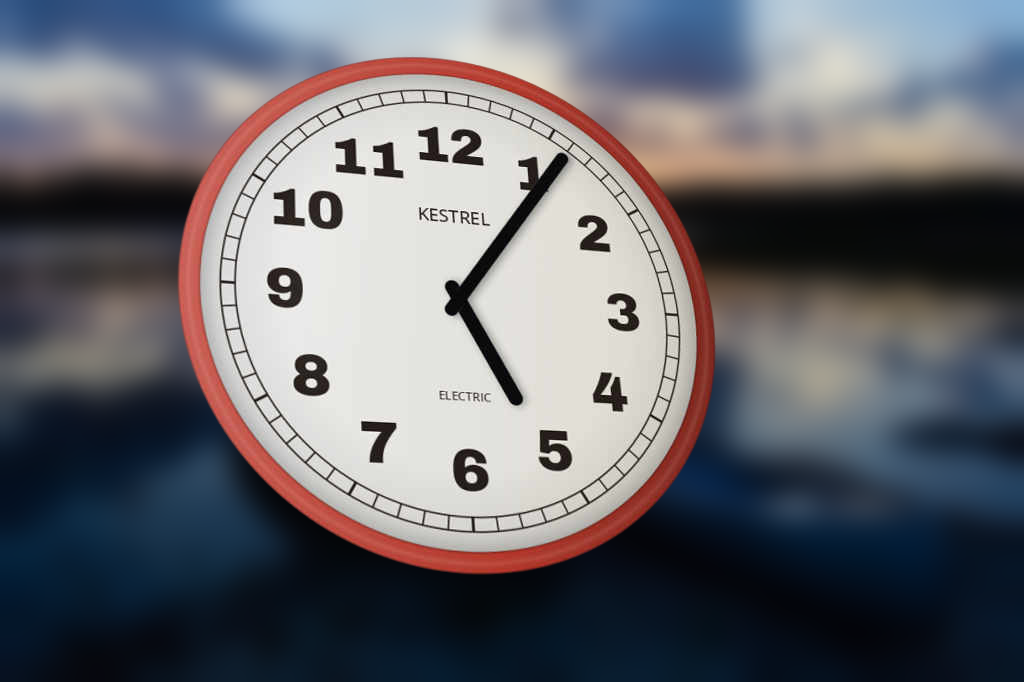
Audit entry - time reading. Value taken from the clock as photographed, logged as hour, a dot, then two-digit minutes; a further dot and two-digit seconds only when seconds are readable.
5.06
